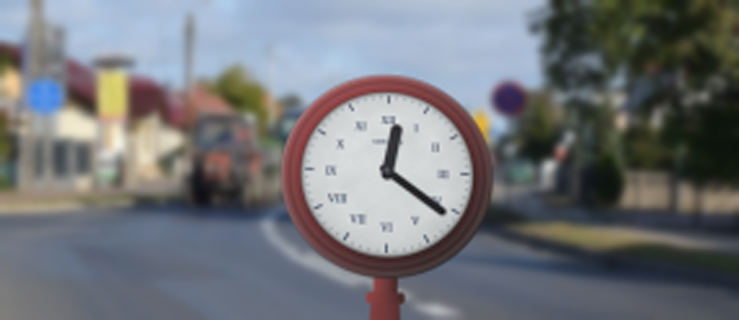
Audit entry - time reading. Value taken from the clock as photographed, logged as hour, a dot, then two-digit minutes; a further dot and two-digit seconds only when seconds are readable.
12.21
